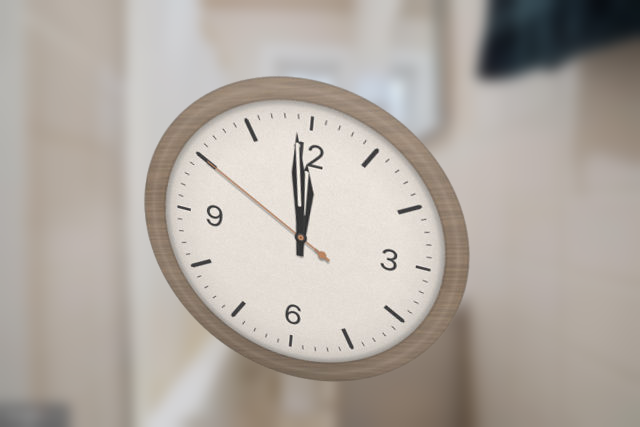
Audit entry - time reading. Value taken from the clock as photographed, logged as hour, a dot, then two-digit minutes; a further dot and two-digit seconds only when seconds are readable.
11.58.50
